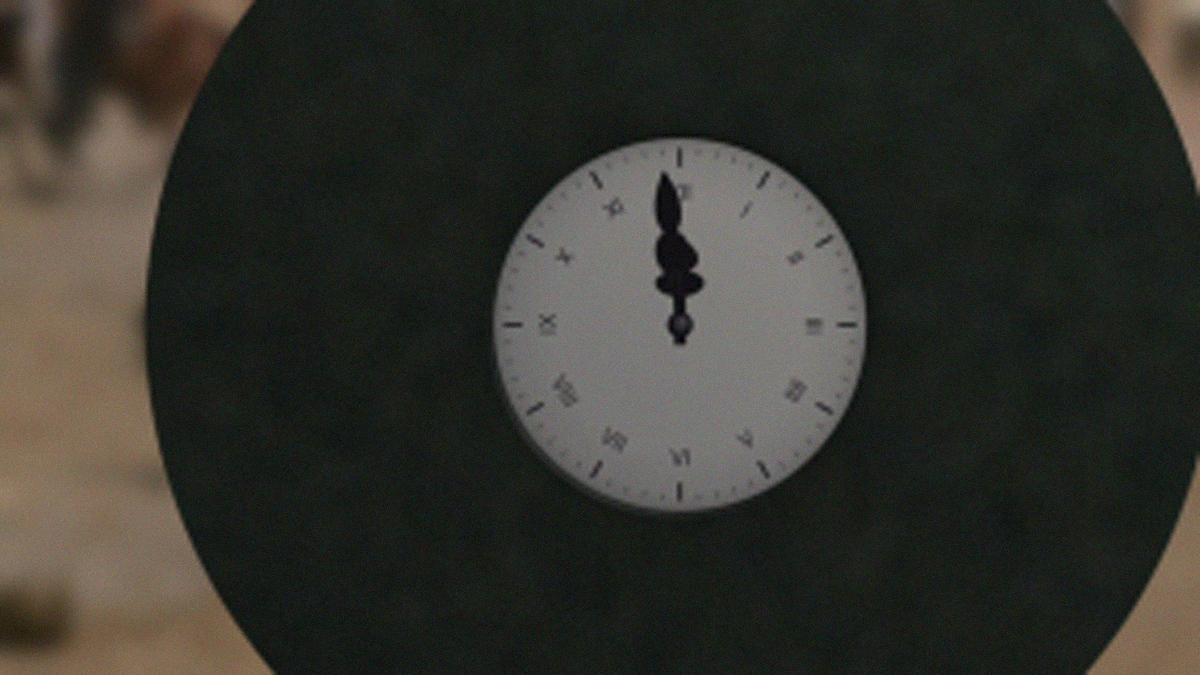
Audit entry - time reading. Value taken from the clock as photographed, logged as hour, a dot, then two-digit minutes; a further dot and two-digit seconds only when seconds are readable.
11.59
